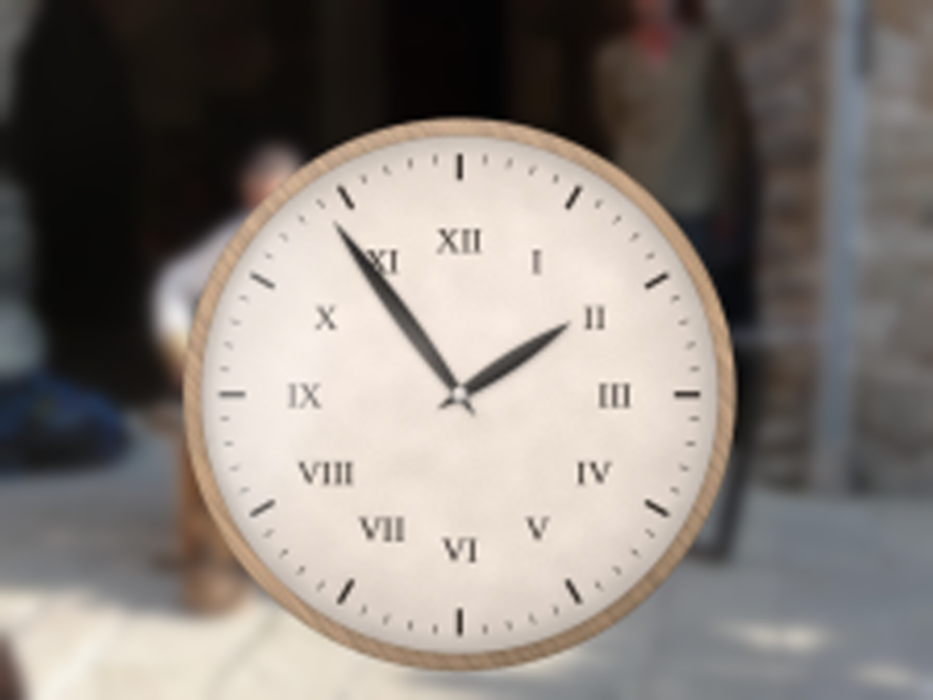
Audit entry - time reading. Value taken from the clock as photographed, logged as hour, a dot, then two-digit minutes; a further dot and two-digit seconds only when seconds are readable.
1.54
